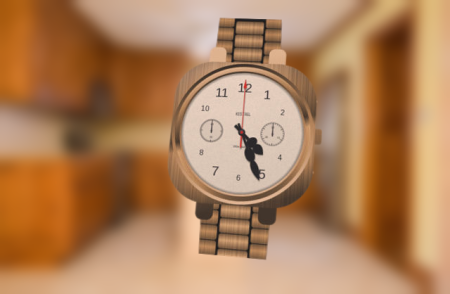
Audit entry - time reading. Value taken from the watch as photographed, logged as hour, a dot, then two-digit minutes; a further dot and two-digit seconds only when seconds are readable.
4.26
